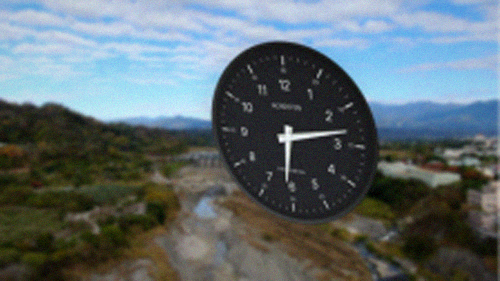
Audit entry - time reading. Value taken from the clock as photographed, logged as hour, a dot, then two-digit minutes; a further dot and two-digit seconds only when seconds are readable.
6.13
